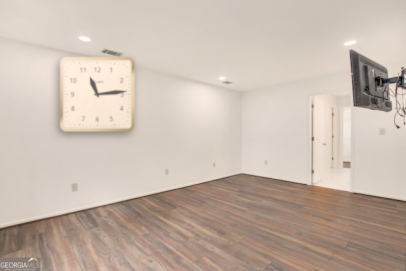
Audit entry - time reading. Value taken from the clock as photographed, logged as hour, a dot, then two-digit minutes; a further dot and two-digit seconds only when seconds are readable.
11.14
